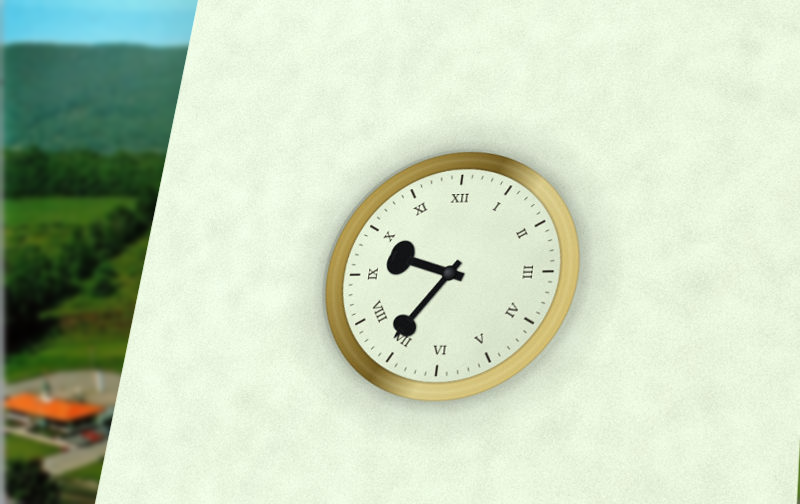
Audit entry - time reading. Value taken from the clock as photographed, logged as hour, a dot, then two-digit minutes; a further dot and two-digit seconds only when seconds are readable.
9.36
